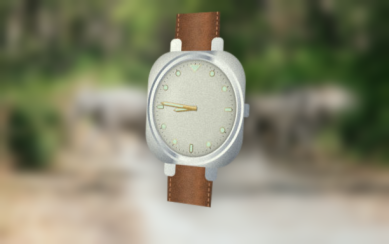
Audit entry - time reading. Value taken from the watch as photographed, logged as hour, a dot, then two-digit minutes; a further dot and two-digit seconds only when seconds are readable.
8.46
